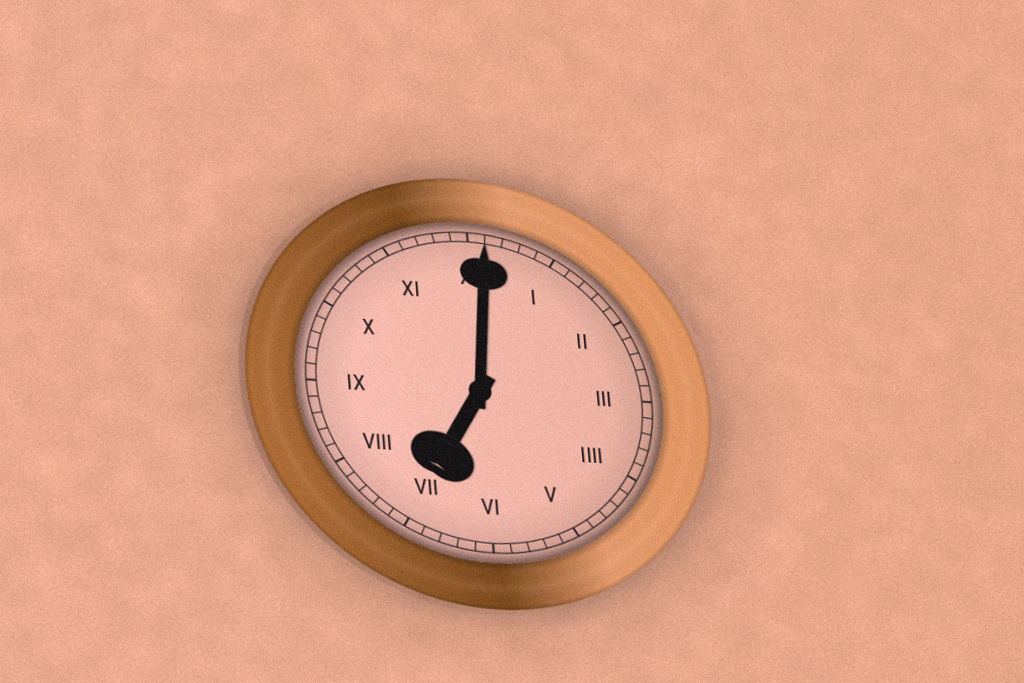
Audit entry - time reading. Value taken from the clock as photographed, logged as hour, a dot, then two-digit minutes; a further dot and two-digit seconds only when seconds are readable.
7.01
